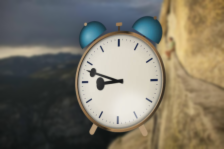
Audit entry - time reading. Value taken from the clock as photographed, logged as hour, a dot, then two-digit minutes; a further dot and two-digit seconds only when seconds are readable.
8.48
